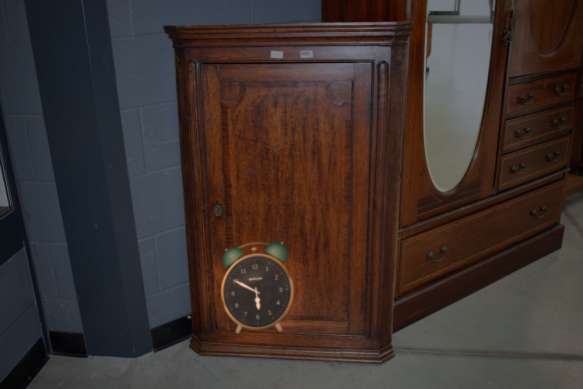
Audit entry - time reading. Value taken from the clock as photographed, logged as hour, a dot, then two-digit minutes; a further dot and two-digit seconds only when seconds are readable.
5.50
